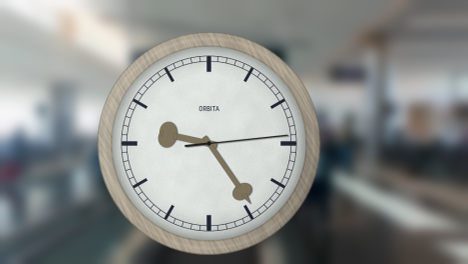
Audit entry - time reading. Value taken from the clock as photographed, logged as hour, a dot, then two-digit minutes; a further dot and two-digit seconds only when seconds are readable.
9.24.14
